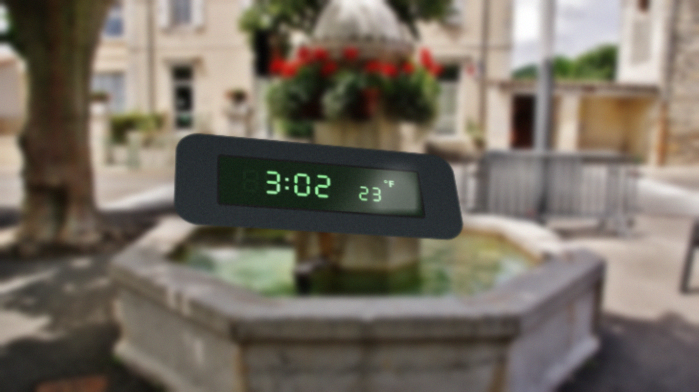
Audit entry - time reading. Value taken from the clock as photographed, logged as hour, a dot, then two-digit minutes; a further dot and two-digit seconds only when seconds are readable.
3.02
